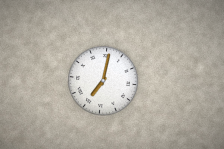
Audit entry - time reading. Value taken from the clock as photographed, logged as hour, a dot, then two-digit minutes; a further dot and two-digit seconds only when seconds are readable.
7.01
